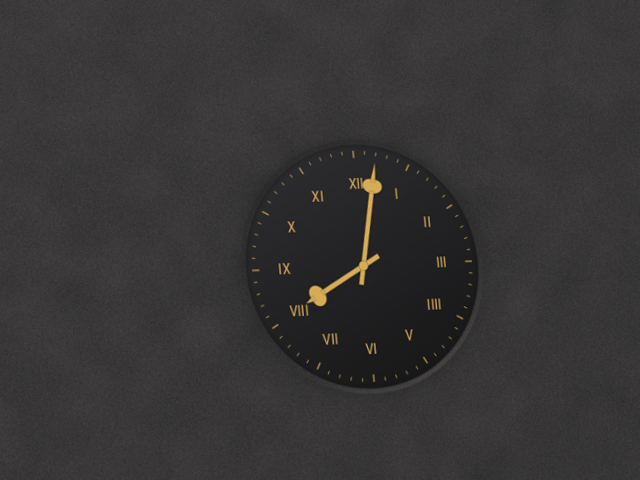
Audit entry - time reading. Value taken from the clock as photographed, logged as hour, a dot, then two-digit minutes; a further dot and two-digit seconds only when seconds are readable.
8.02
